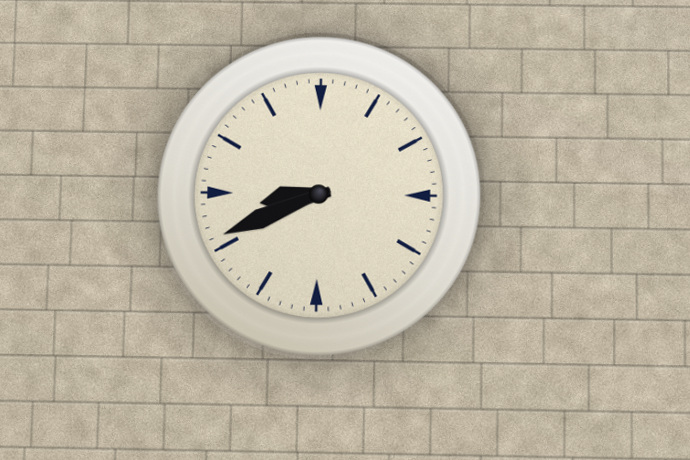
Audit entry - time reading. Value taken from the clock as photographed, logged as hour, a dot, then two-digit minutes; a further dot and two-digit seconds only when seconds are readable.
8.41
